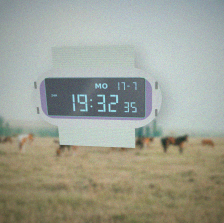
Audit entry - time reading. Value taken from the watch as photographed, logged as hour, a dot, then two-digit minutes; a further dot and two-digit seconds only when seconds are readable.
19.32.35
